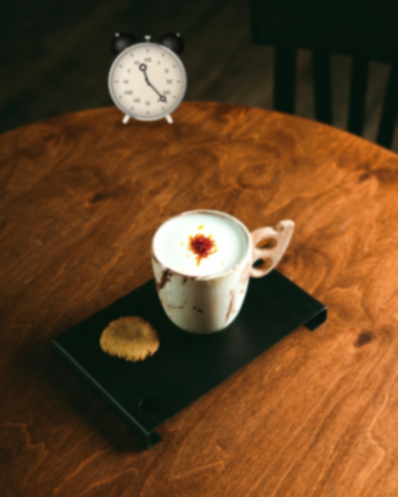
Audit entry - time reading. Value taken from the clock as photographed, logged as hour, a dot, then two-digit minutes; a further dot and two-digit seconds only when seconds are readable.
11.23
